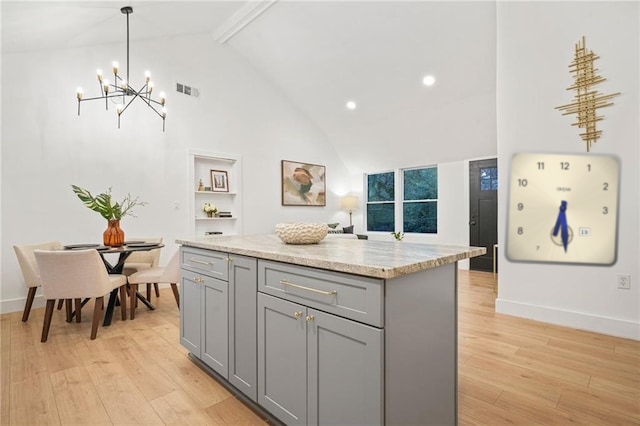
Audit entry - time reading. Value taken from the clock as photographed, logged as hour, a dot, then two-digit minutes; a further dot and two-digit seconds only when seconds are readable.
6.29
